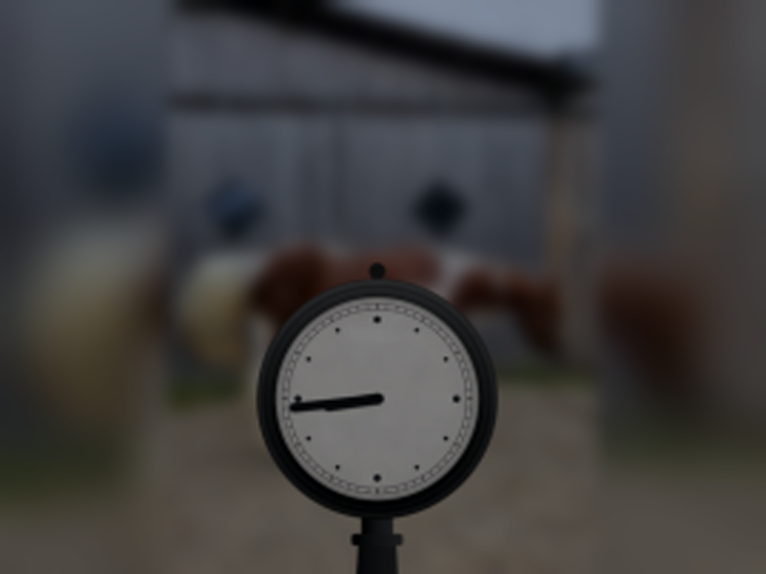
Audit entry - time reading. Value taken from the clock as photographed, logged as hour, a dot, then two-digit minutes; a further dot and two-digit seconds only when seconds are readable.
8.44
